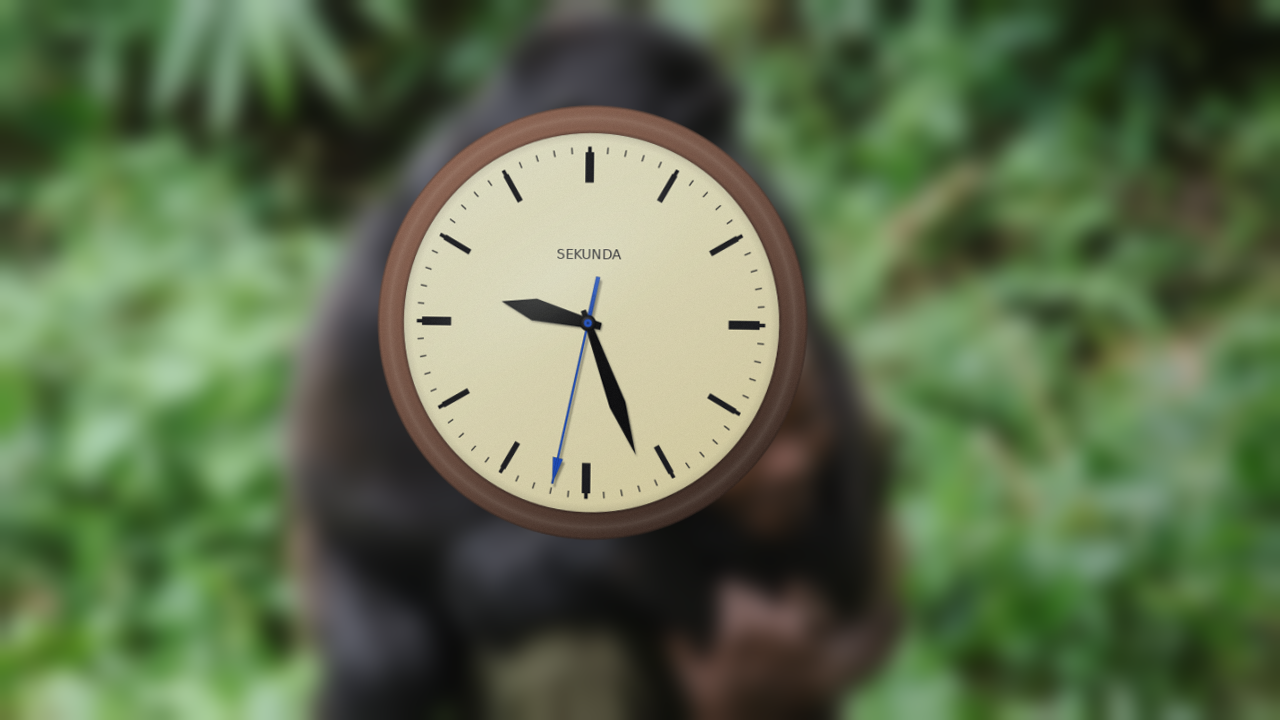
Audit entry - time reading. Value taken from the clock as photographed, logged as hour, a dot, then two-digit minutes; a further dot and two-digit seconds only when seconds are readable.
9.26.32
